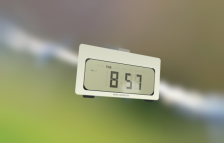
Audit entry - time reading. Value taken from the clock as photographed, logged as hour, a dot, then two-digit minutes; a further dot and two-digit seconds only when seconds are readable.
8.57
